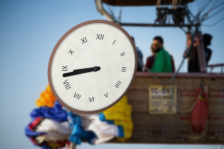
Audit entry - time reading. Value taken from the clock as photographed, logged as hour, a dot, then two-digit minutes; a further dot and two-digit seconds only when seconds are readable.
8.43
